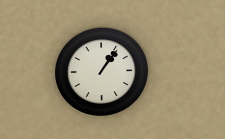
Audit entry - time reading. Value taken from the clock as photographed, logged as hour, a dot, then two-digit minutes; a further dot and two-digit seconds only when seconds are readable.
1.06
